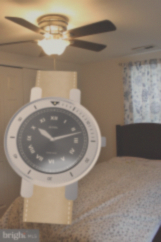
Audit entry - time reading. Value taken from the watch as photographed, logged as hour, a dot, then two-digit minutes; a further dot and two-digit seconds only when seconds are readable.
10.12
